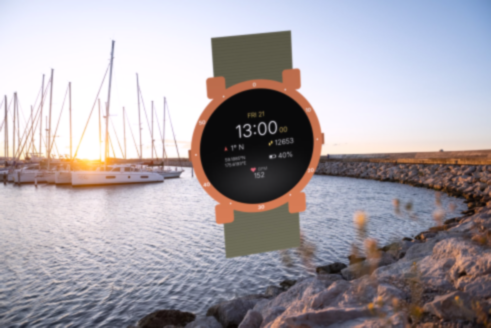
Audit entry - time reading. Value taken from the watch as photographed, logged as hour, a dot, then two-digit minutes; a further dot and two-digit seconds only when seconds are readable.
13.00
